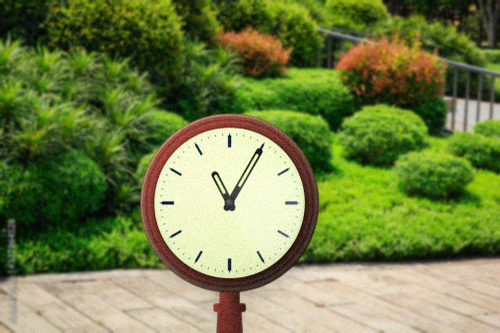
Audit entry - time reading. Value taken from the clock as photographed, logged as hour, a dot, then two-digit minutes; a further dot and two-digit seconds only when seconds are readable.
11.05
